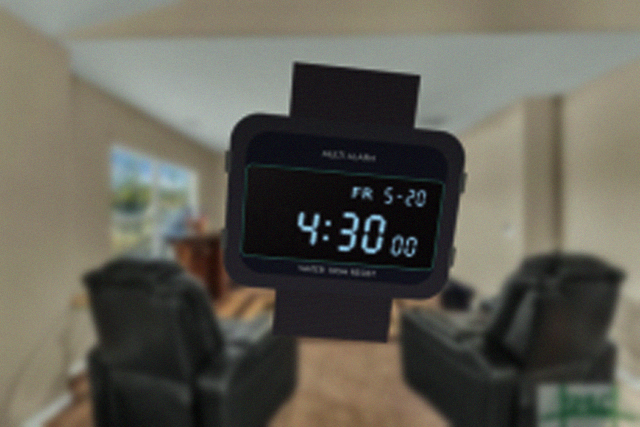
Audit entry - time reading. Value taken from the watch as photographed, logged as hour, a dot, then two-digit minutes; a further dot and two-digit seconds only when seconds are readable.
4.30.00
